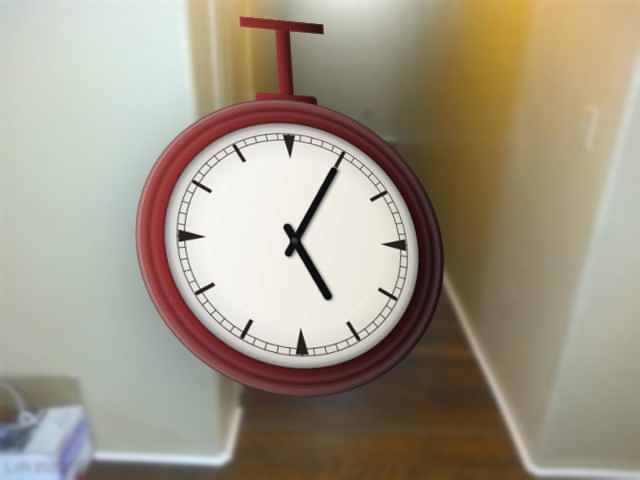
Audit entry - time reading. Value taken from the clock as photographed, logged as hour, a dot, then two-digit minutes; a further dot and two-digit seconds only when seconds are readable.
5.05
